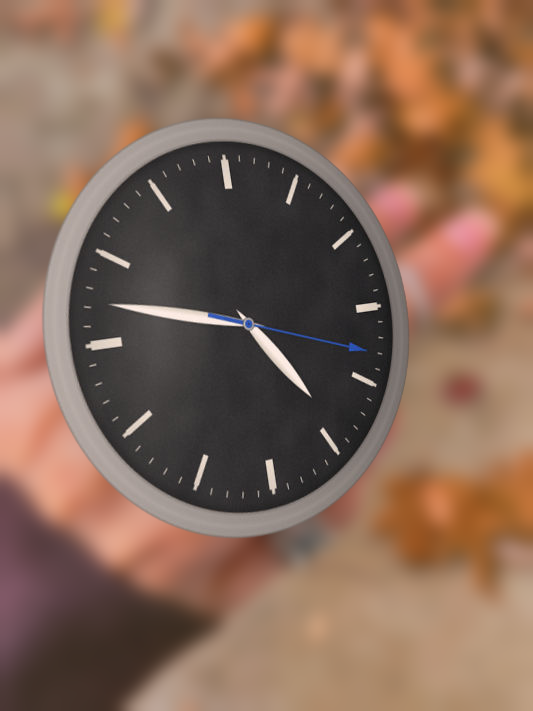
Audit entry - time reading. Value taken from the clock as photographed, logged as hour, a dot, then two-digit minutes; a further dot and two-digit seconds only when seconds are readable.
4.47.18
